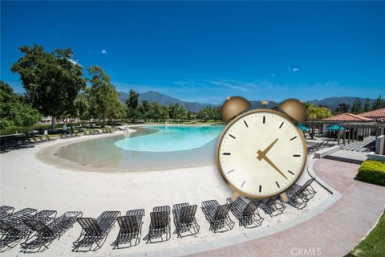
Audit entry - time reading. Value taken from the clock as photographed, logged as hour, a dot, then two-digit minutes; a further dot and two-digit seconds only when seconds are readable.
1.22
